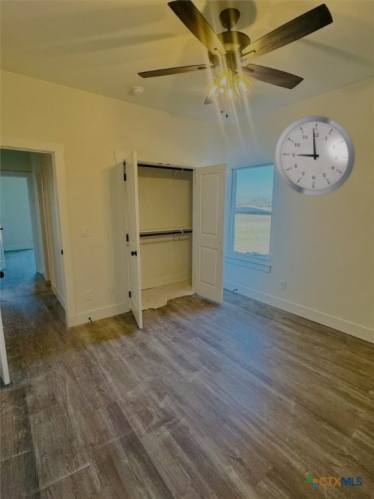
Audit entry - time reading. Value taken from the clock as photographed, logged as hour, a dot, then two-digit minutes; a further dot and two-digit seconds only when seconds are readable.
8.59
